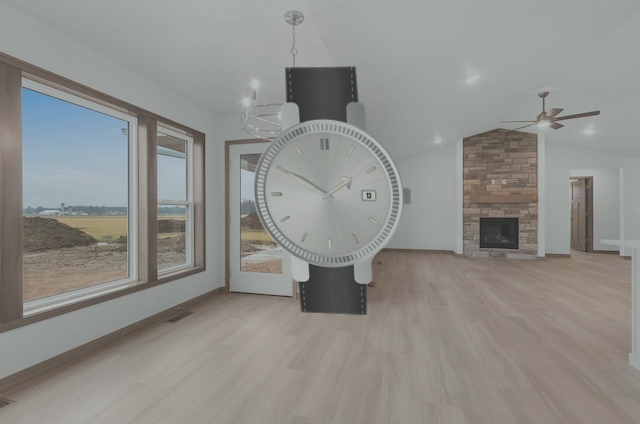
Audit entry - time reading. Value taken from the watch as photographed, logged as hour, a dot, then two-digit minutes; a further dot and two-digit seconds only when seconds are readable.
1.50
